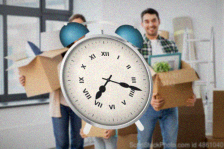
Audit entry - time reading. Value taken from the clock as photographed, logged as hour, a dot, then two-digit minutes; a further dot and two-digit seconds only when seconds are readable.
7.18
